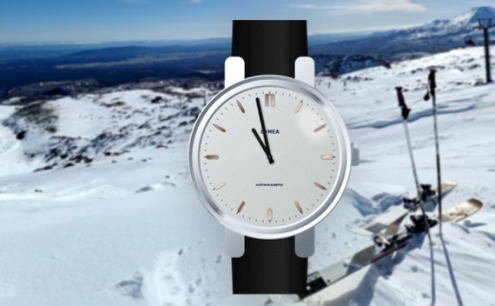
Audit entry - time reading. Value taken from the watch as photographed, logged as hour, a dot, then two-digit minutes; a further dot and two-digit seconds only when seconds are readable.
10.58
